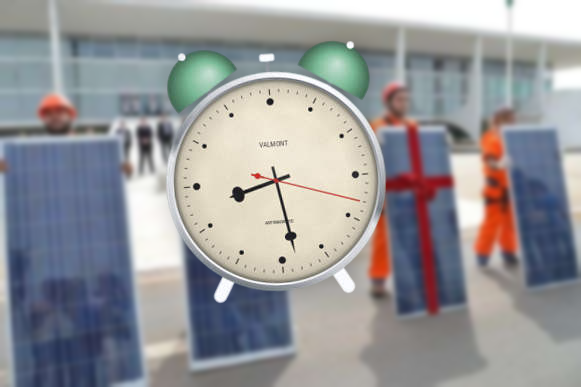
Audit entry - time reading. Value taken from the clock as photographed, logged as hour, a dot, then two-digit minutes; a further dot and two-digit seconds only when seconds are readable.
8.28.18
